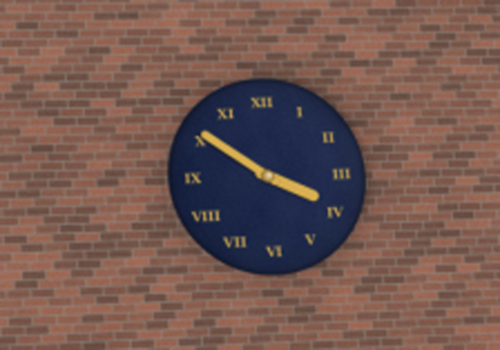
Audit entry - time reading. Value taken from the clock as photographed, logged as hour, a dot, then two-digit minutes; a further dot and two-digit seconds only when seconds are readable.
3.51
